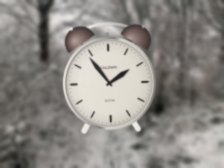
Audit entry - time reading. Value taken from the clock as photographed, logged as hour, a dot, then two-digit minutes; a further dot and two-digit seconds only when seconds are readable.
1.54
